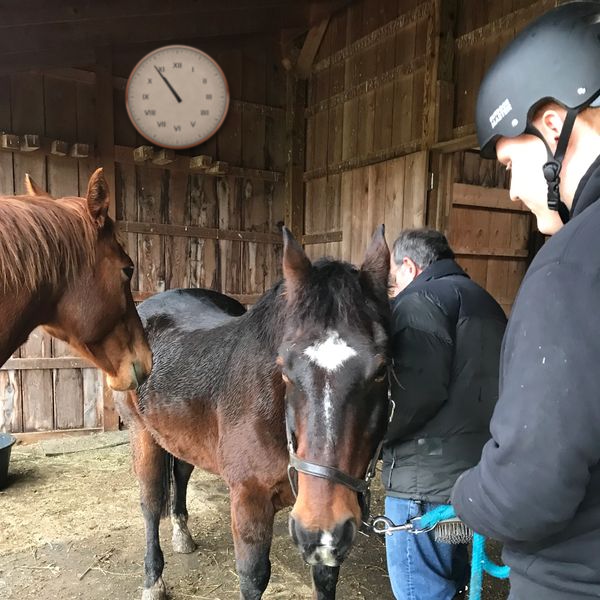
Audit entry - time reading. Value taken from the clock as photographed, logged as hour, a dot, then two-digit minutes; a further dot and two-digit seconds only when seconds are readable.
10.54
